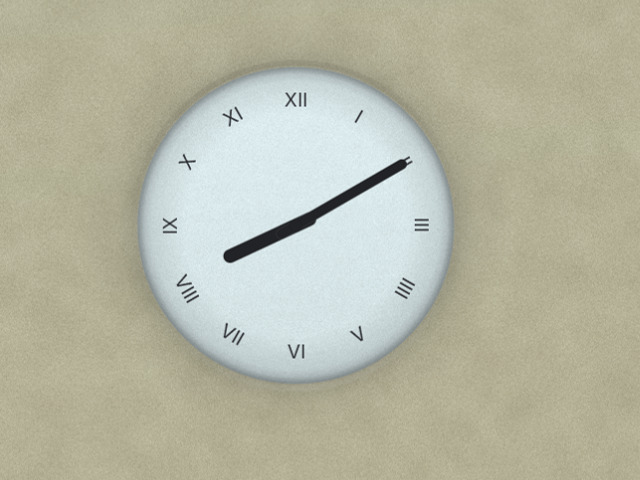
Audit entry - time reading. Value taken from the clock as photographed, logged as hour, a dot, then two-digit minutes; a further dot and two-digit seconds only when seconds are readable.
8.10
